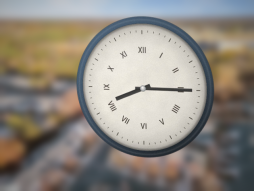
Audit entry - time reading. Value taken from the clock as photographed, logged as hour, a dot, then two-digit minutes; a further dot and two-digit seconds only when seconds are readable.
8.15
